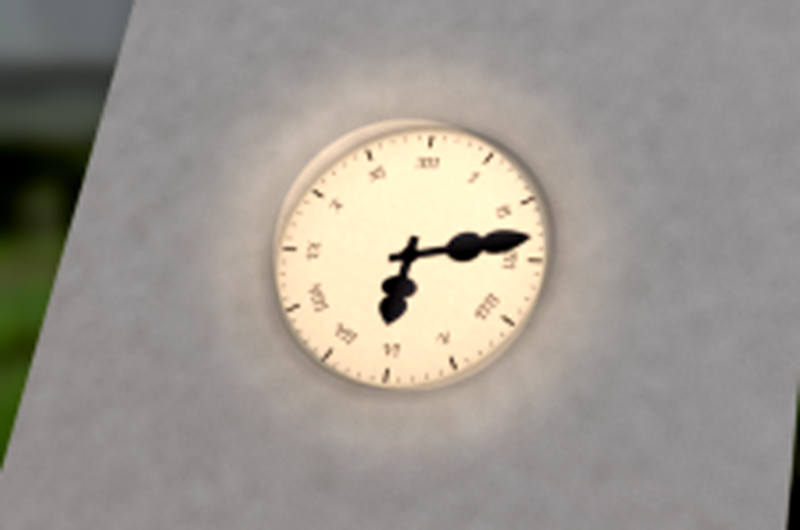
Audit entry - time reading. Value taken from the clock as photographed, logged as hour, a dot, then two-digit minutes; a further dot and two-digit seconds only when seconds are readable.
6.13
